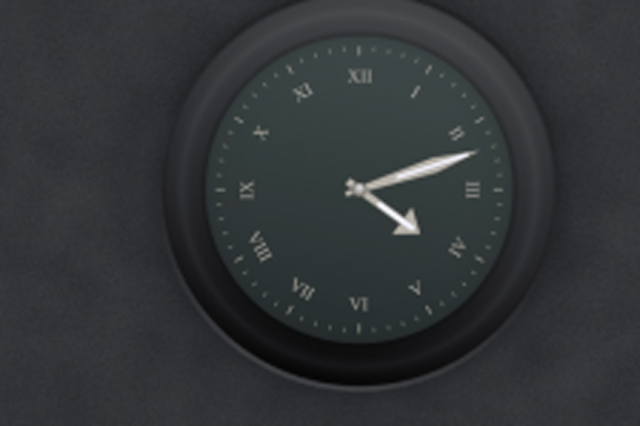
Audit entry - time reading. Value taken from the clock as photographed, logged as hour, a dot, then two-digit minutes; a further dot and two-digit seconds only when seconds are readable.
4.12
